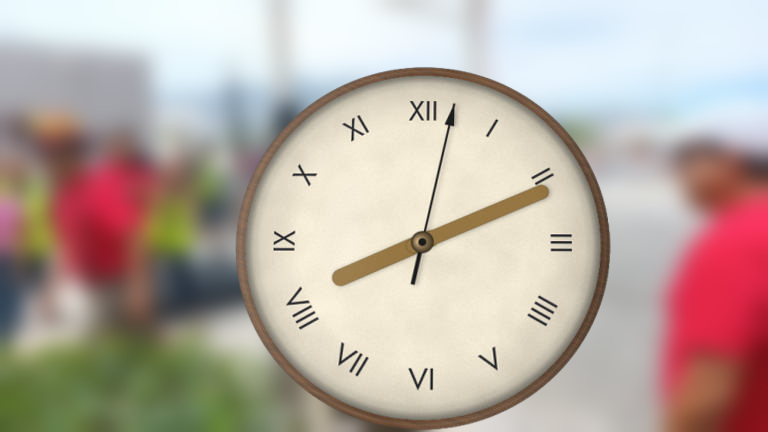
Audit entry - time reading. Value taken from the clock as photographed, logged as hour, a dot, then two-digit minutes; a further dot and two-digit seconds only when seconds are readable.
8.11.02
